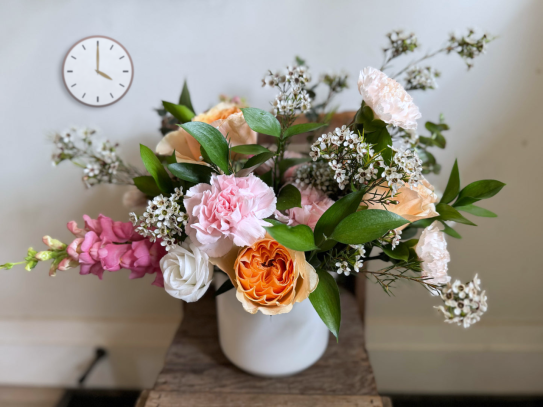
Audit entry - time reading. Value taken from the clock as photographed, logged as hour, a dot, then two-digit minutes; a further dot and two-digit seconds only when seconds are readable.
4.00
